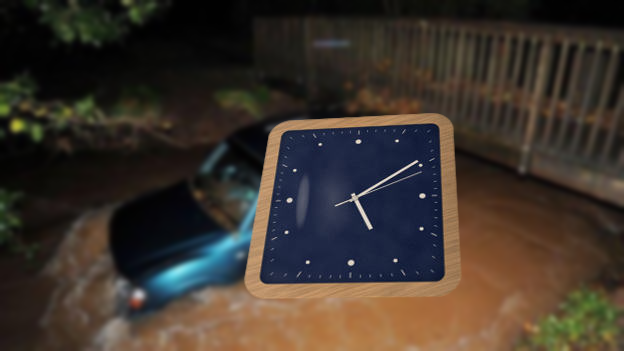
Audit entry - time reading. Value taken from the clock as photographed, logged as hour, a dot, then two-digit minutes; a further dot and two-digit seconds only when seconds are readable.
5.09.11
